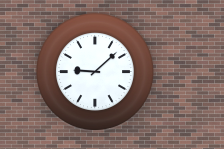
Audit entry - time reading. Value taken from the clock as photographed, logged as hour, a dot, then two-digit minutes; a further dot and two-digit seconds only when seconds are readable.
9.08
